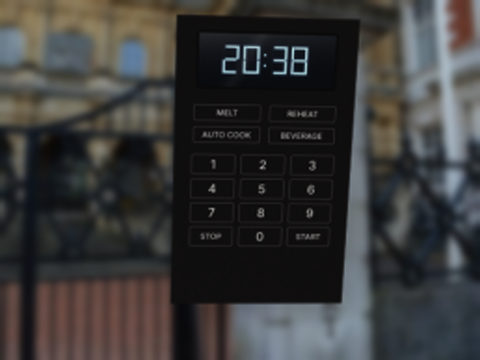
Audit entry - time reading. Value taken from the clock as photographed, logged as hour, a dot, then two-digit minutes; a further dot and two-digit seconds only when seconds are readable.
20.38
